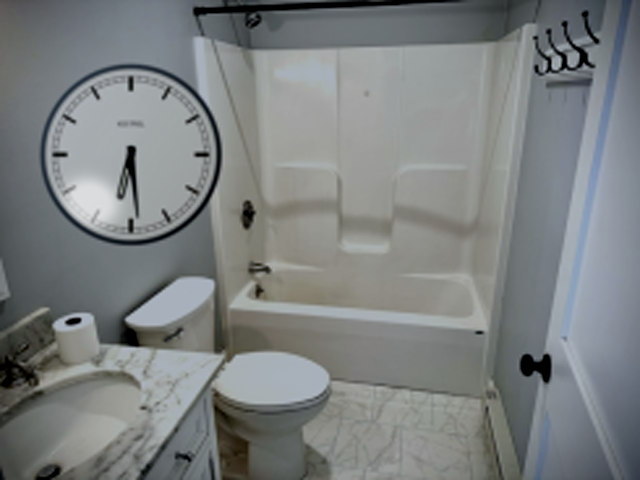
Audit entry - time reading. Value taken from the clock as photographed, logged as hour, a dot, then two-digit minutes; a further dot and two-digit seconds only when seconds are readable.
6.29
